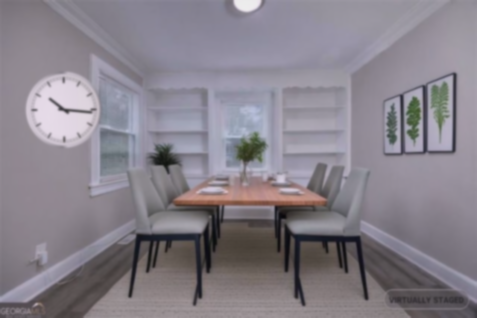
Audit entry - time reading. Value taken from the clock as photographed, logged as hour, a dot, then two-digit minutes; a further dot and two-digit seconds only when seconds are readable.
10.16
